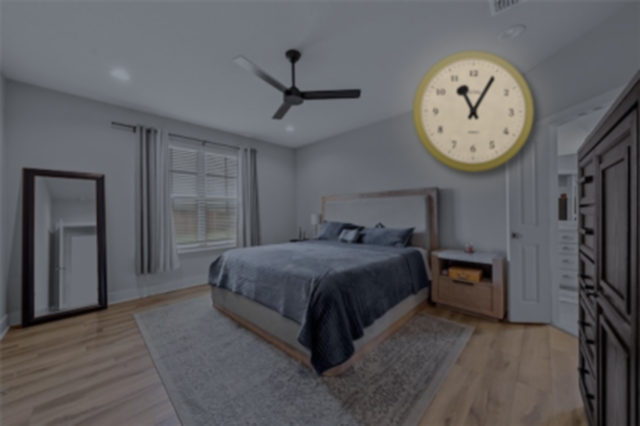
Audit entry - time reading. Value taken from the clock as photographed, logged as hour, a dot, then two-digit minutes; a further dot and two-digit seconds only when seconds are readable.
11.05
